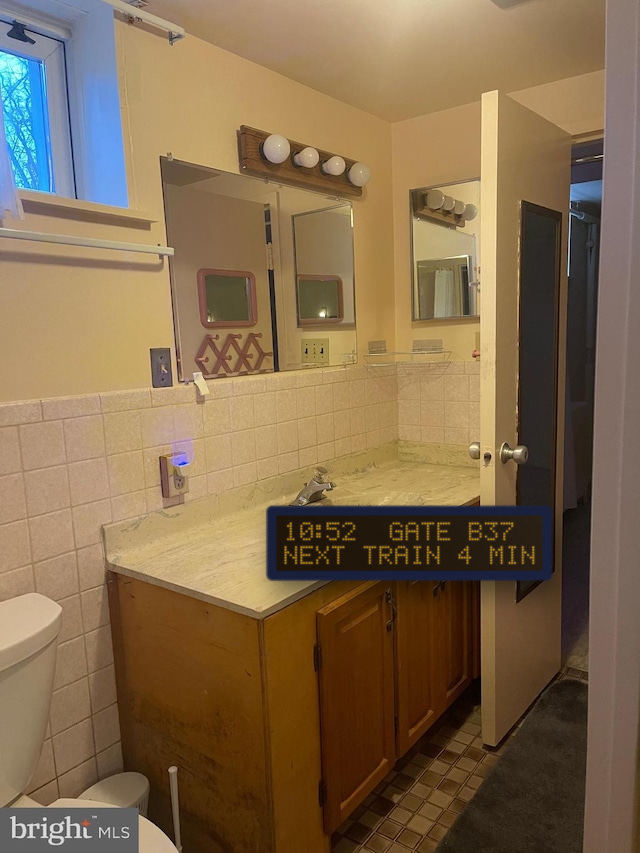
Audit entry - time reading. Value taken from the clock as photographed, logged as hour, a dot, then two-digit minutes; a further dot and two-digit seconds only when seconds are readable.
10.52
